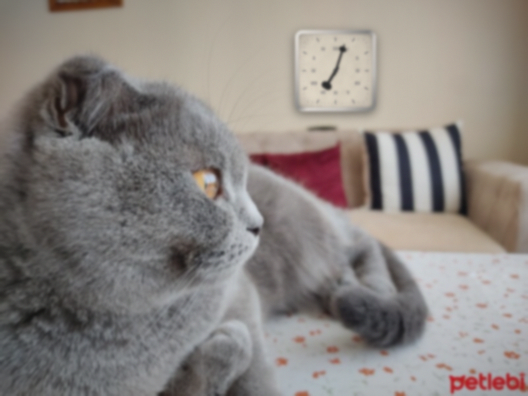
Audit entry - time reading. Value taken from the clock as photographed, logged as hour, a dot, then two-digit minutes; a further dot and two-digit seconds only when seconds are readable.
7.03
